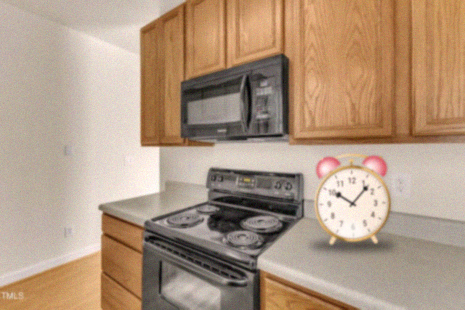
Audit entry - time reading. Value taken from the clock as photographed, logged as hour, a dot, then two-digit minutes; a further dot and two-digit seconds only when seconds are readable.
10.07
